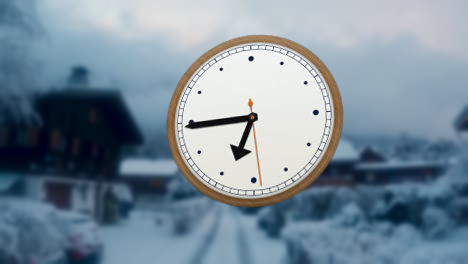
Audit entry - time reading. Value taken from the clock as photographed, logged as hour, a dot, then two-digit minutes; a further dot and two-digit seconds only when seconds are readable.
6.44.29
